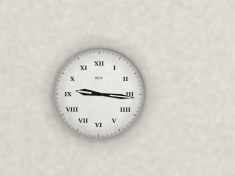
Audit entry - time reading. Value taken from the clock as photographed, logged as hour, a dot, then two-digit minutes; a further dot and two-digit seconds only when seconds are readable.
9.16
